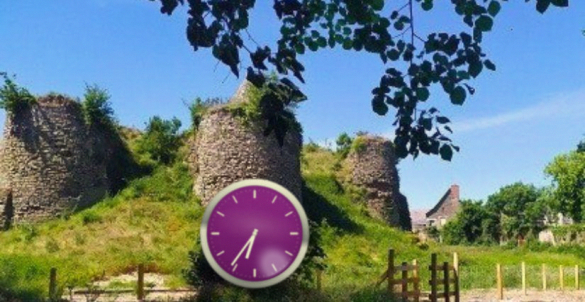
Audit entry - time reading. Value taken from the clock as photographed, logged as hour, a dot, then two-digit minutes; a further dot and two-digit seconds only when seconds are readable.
6.36
